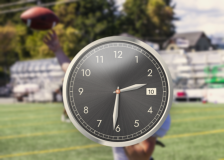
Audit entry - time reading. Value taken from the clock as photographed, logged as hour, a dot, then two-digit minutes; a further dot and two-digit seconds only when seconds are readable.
2.31
